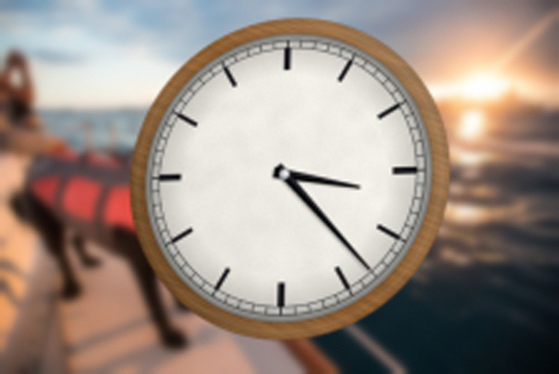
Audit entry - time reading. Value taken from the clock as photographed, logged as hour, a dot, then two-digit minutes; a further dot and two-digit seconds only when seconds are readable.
3.23
